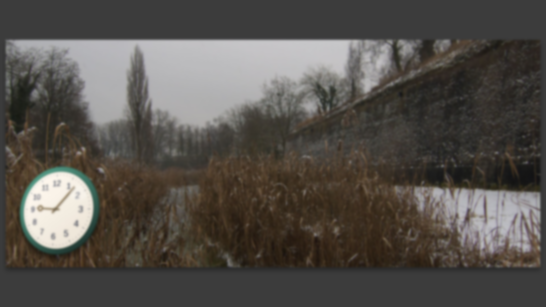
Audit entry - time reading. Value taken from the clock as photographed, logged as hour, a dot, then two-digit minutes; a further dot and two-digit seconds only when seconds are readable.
9.07
